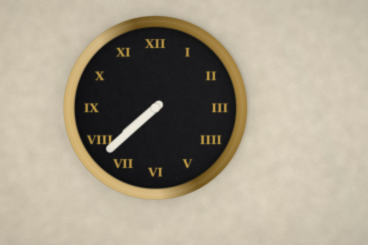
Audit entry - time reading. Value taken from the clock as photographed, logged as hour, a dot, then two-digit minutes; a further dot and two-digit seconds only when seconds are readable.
7.38
